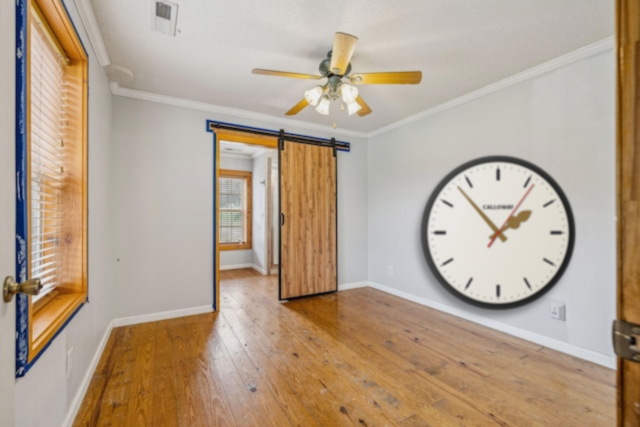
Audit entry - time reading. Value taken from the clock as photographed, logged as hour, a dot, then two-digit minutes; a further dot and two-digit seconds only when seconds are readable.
1.53.06
